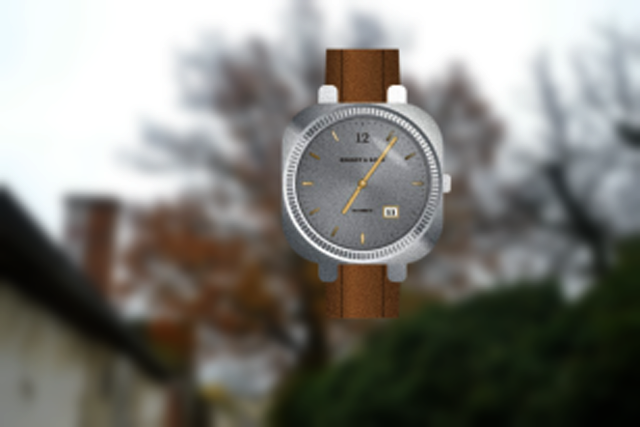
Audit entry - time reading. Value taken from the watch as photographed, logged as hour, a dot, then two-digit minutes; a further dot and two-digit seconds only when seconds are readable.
7.06
